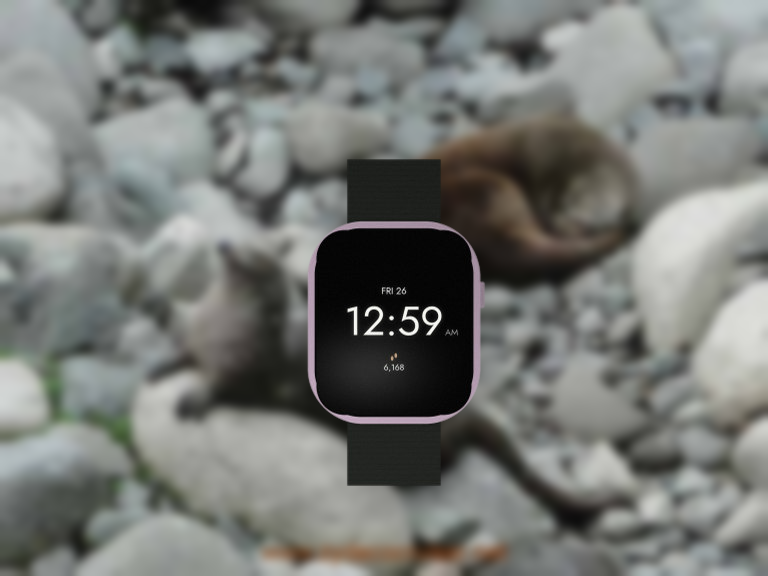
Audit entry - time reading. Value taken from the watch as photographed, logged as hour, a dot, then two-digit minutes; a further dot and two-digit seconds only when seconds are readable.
12.59
